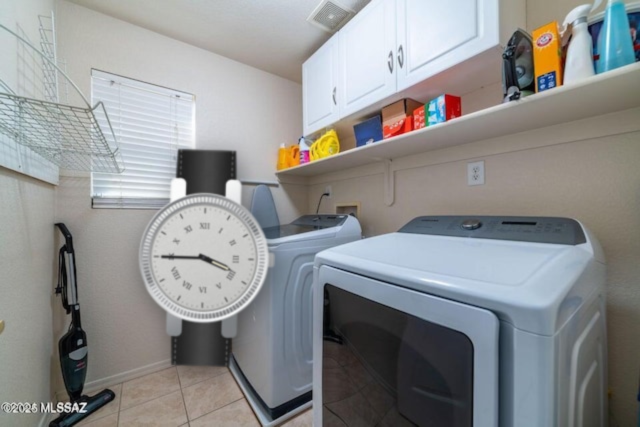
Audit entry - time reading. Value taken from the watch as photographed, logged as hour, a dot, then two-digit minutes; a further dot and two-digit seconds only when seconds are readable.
3.45
